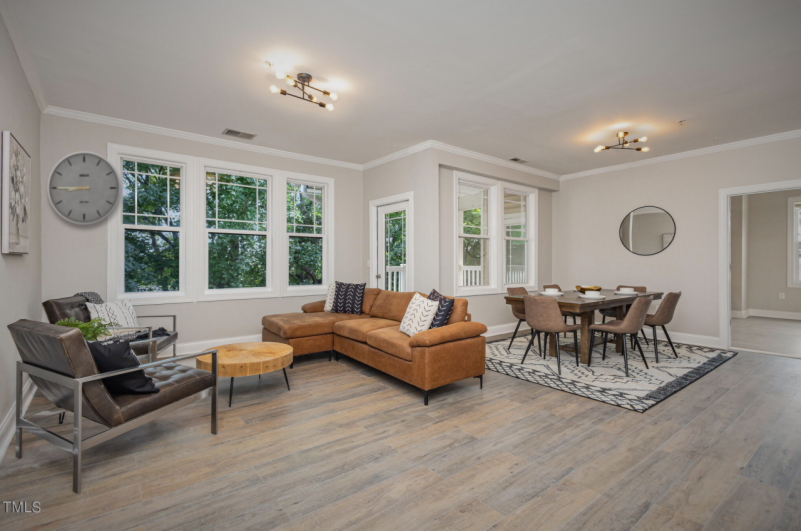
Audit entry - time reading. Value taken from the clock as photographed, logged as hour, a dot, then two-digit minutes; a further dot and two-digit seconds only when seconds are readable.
8.45
